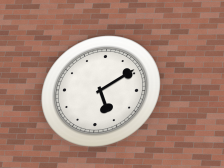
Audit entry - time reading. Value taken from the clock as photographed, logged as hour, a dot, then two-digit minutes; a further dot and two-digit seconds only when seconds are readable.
5.09
